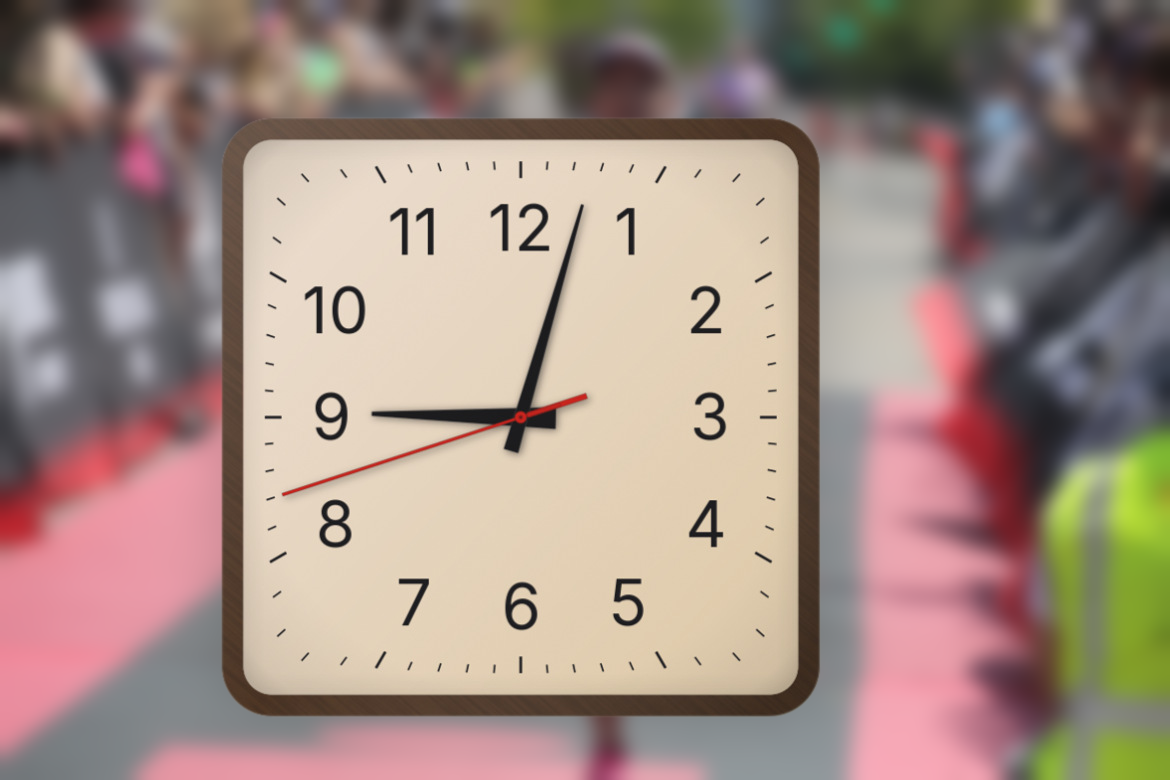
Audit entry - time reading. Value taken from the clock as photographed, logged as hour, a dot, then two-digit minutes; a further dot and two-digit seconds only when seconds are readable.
9.02.42
